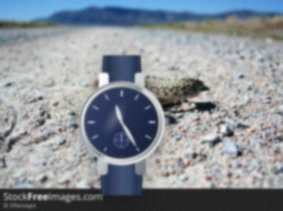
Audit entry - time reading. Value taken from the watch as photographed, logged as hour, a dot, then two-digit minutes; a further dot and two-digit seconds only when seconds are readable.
11.25
